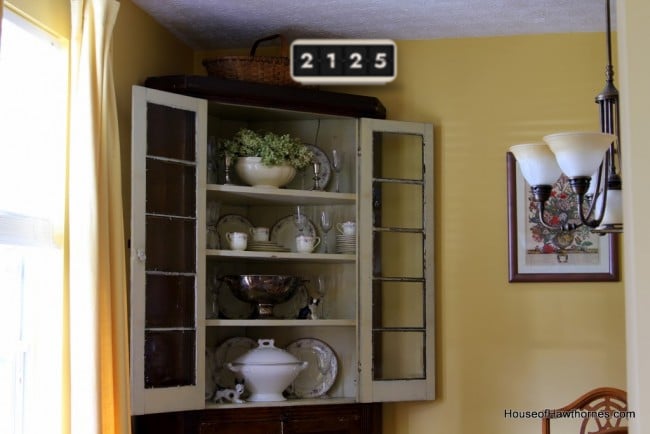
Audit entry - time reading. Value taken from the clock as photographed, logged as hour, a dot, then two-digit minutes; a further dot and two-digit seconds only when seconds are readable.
21.25
